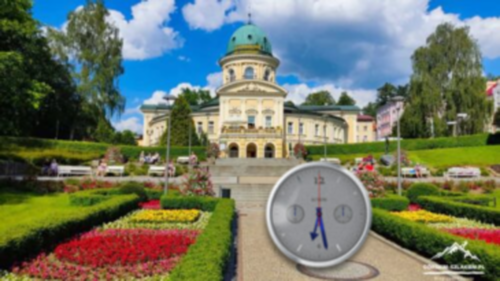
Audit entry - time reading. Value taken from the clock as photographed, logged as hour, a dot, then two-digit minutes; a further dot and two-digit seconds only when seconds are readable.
6.28
